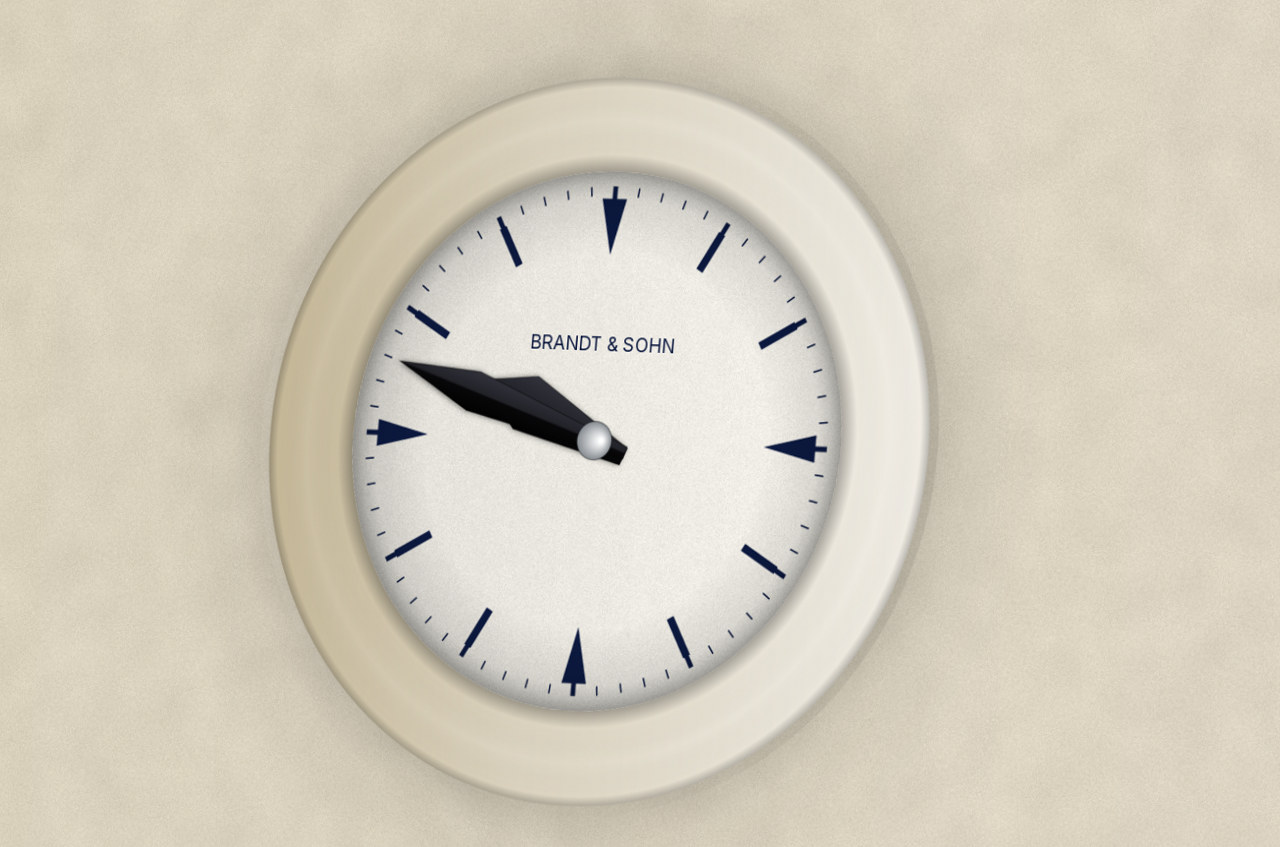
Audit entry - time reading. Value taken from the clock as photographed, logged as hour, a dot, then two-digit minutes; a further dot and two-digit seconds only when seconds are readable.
9.48
